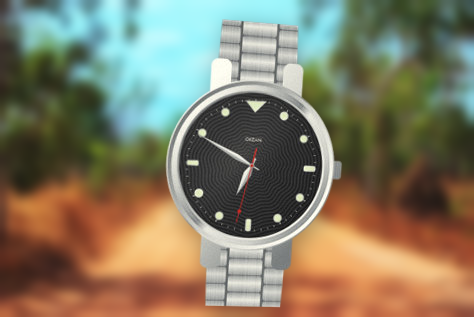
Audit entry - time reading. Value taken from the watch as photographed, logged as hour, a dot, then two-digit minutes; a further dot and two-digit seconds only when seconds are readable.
6.49.32
